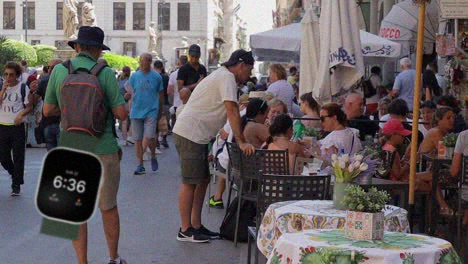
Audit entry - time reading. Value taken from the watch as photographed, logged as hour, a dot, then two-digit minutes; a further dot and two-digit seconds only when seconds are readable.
6.36
